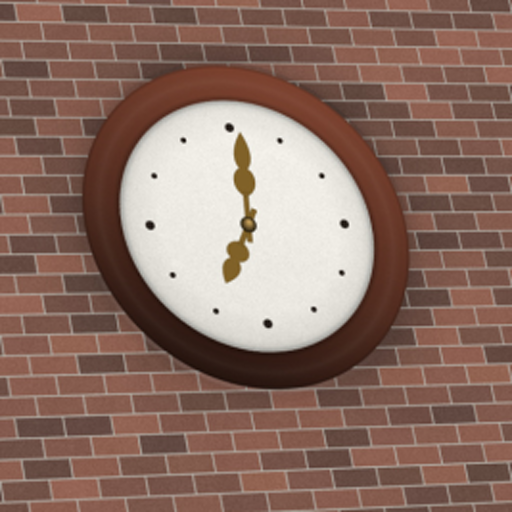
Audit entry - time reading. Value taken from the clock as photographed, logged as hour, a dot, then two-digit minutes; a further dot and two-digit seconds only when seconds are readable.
7.01
